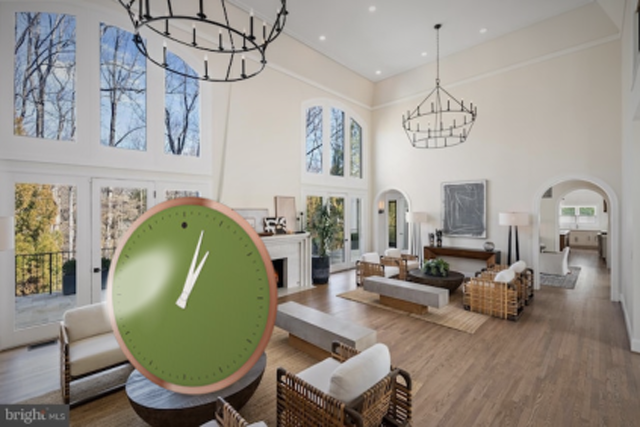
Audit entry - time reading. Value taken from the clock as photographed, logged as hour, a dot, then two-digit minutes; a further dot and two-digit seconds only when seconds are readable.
1.03
